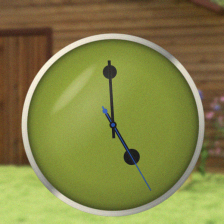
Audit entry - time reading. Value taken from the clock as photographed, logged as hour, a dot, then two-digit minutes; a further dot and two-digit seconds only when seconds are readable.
4.59.25
